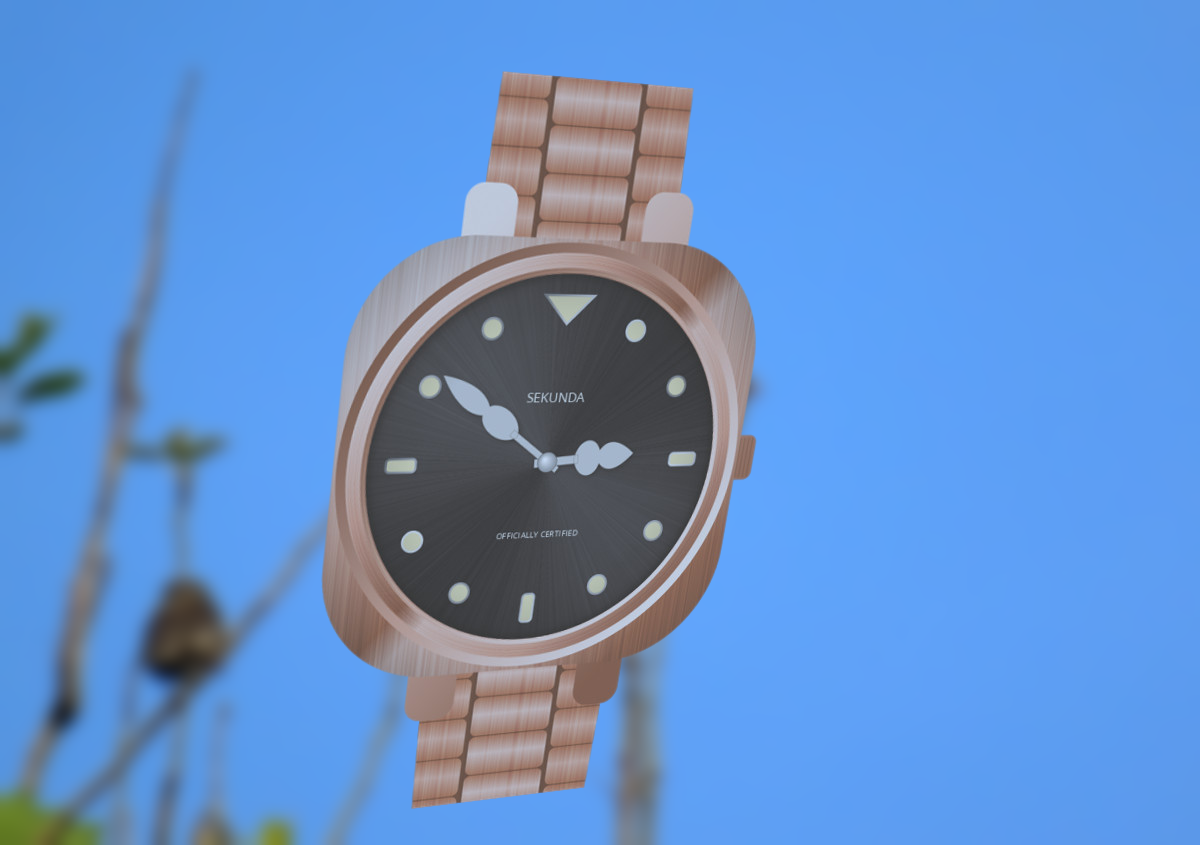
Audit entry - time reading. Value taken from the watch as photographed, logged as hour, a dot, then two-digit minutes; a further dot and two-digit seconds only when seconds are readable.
2.51
